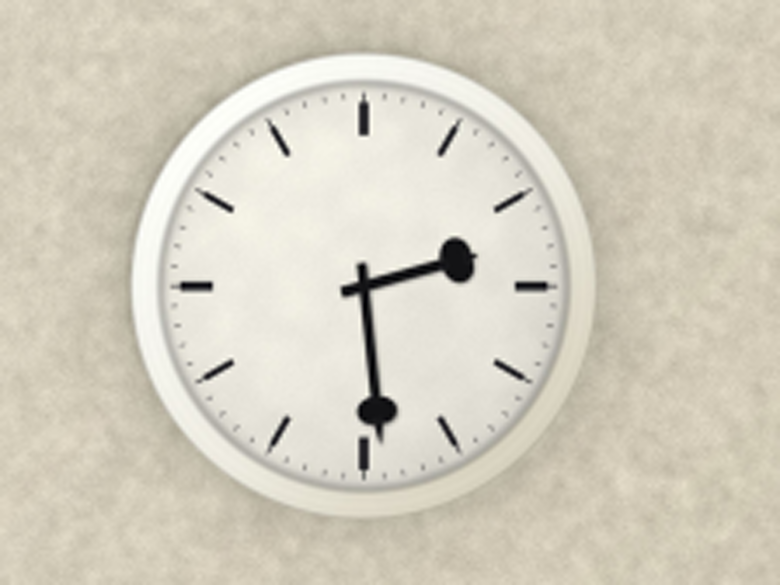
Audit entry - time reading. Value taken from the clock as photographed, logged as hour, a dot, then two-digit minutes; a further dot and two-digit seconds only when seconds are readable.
2.29
